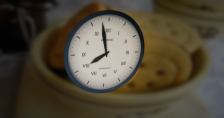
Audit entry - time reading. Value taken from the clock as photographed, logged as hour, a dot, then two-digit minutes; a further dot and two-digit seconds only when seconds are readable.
7.58
